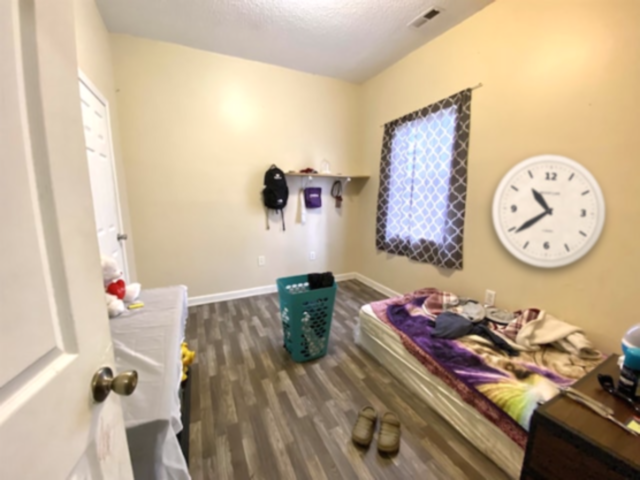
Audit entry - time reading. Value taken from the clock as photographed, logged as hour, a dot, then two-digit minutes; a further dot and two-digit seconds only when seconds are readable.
10.39
